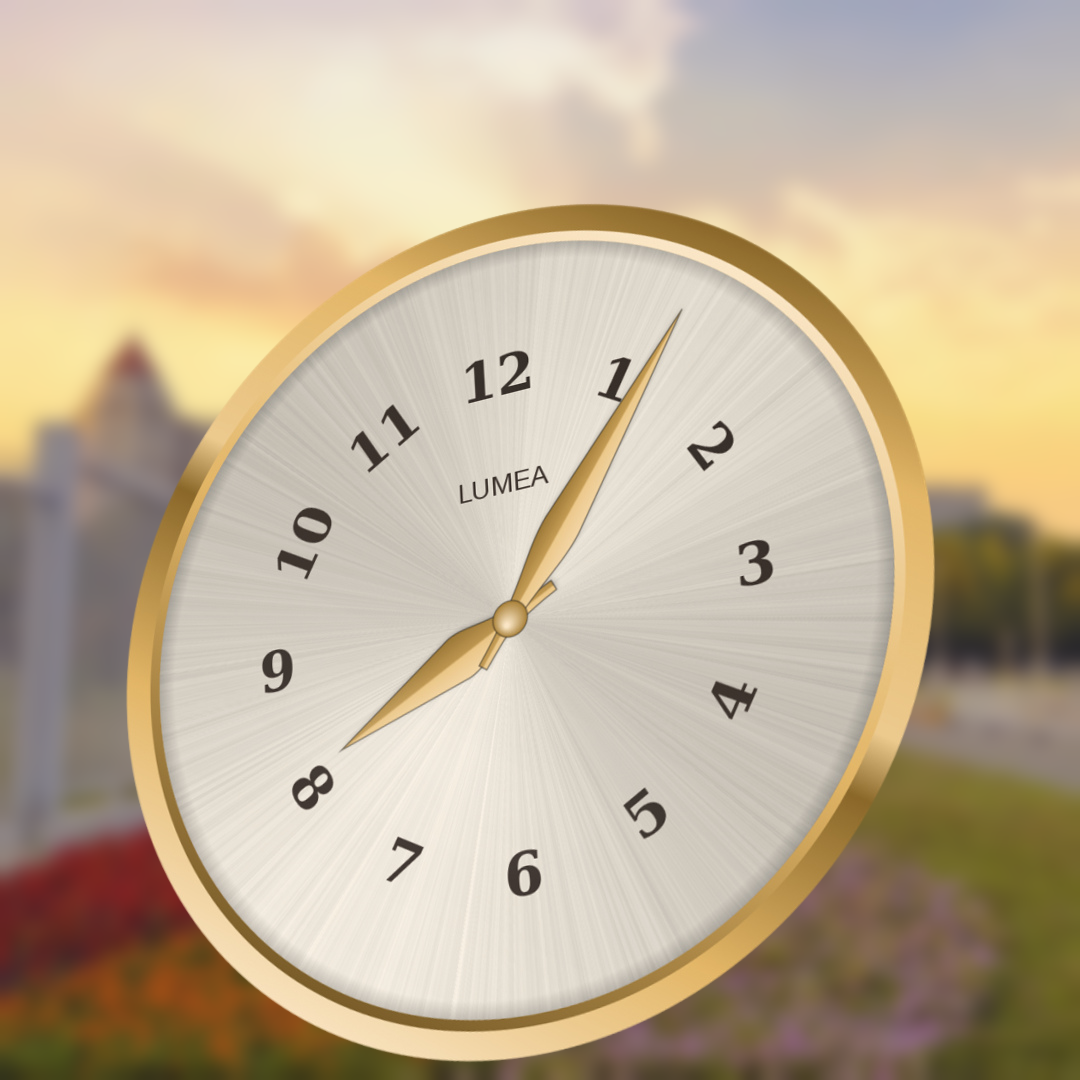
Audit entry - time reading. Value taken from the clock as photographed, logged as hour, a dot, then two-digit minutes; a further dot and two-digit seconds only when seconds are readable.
8.06
